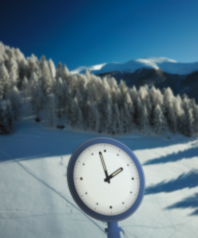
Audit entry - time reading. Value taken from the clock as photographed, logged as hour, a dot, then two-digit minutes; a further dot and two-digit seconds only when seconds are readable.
1.58
